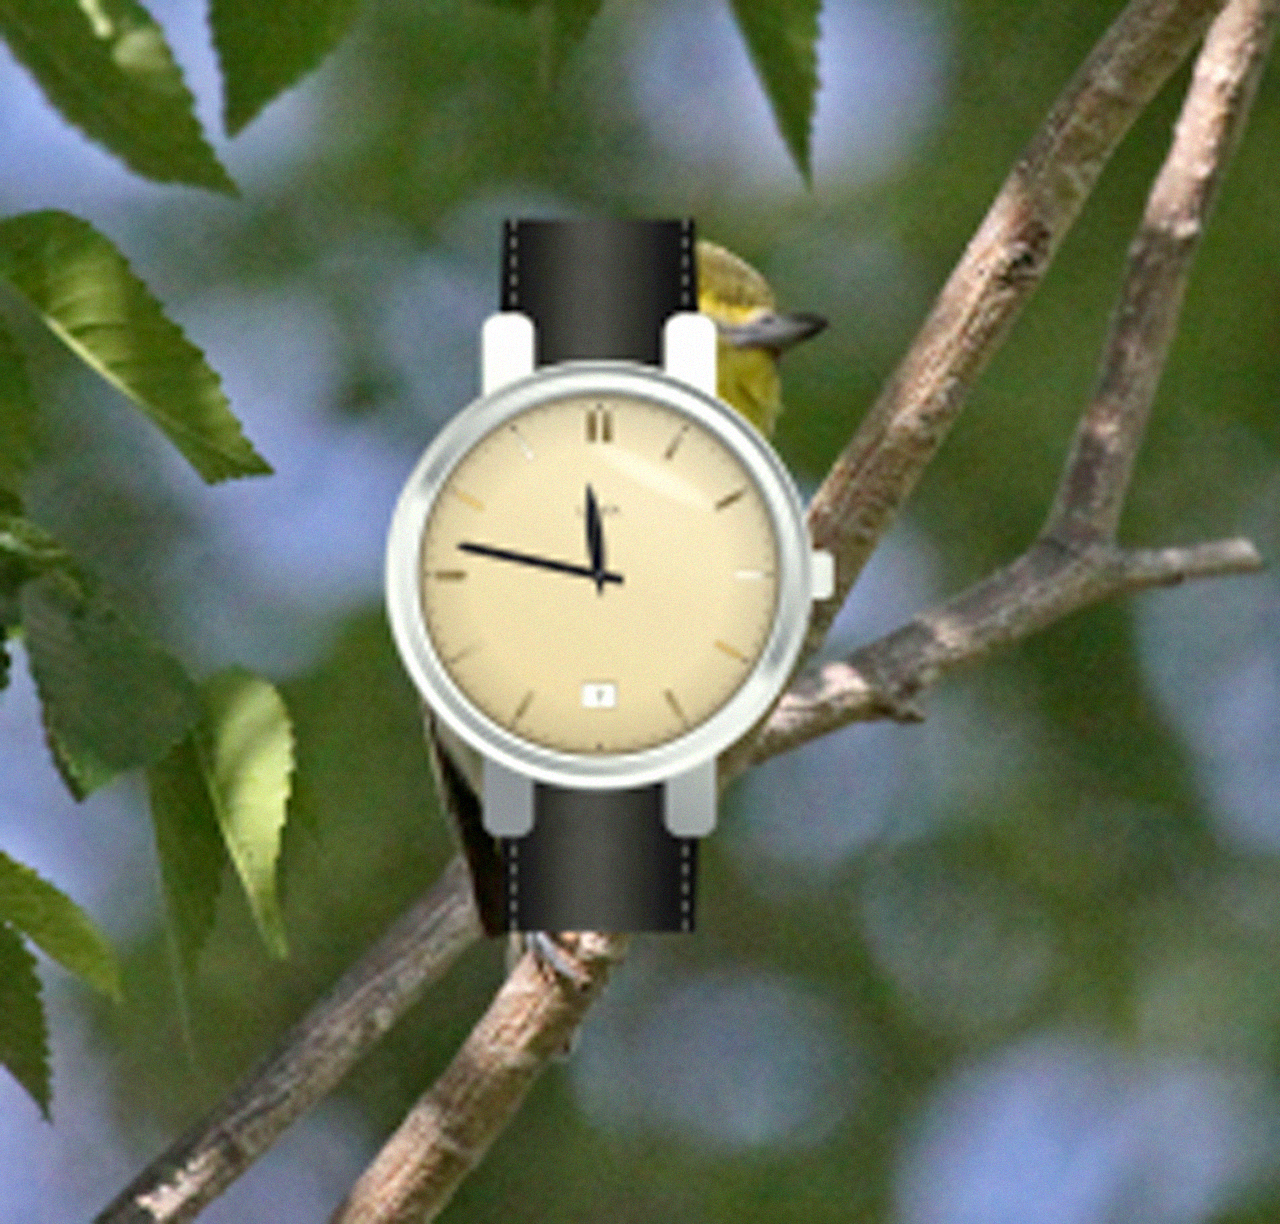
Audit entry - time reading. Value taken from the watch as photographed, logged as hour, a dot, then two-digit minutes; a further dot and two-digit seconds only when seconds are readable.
11.47
